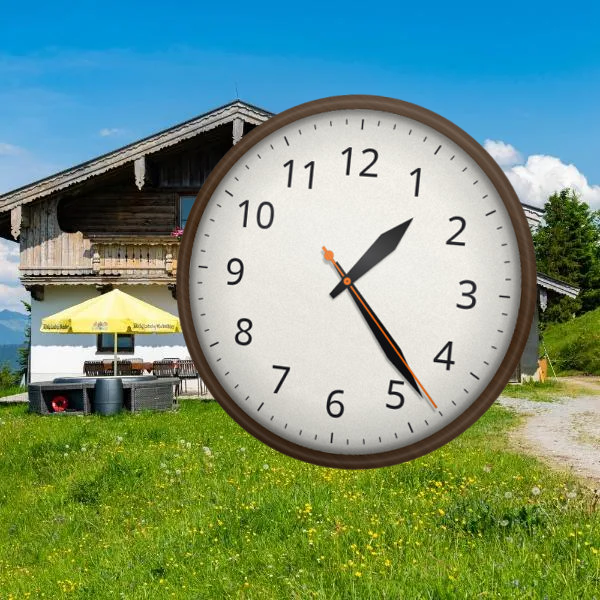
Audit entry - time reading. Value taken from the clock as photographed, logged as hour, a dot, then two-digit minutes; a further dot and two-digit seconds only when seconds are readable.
1.23.23
